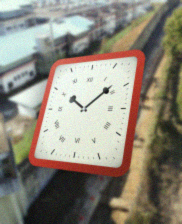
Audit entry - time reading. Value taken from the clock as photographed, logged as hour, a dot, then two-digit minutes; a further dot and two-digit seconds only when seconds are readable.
10.08
